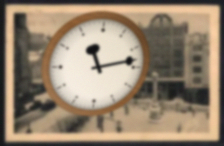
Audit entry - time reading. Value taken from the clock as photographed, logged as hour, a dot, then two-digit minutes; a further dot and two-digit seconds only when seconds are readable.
11.13
